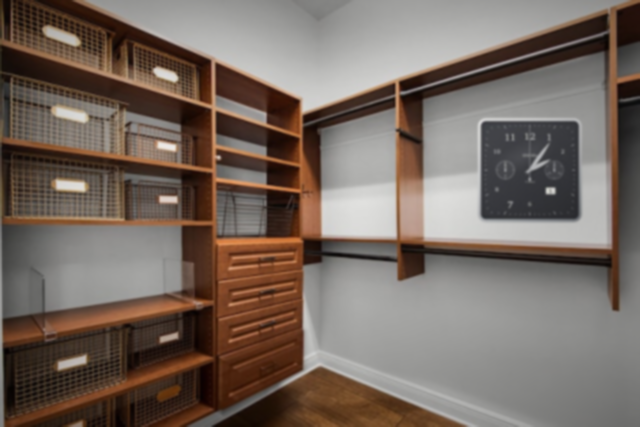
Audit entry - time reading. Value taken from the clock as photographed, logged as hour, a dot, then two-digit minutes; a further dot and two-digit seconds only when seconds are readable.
2.06
